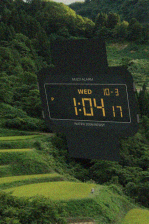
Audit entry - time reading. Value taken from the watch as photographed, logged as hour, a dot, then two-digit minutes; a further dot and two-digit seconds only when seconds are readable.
1.04.17
